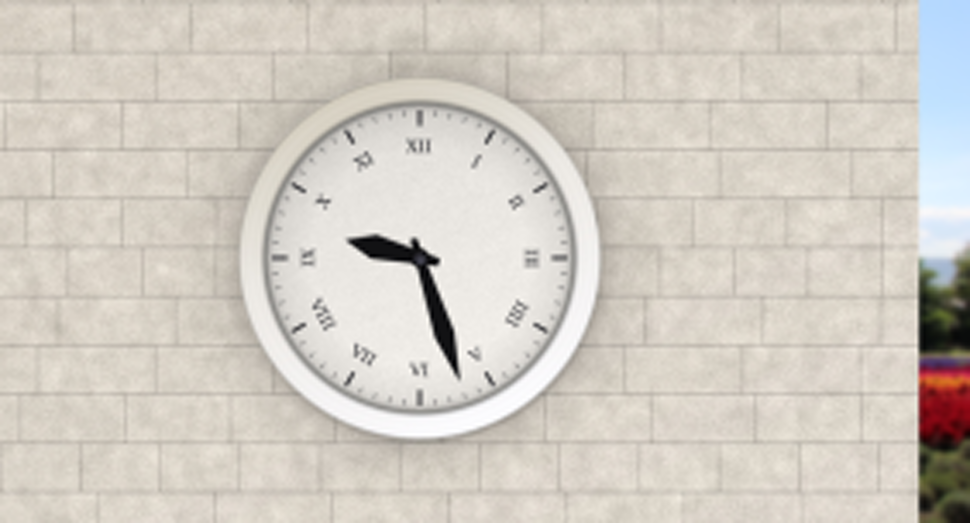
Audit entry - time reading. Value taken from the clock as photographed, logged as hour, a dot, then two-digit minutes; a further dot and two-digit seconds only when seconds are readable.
9.27
